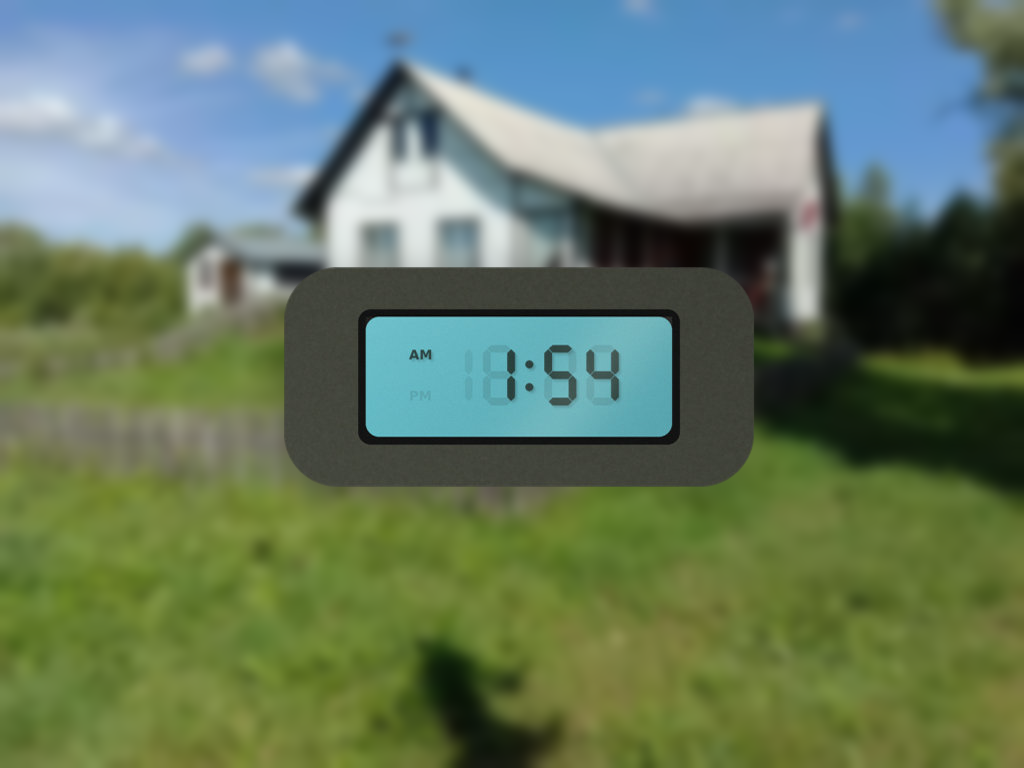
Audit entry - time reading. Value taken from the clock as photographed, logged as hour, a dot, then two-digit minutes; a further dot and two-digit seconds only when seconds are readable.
1.54
